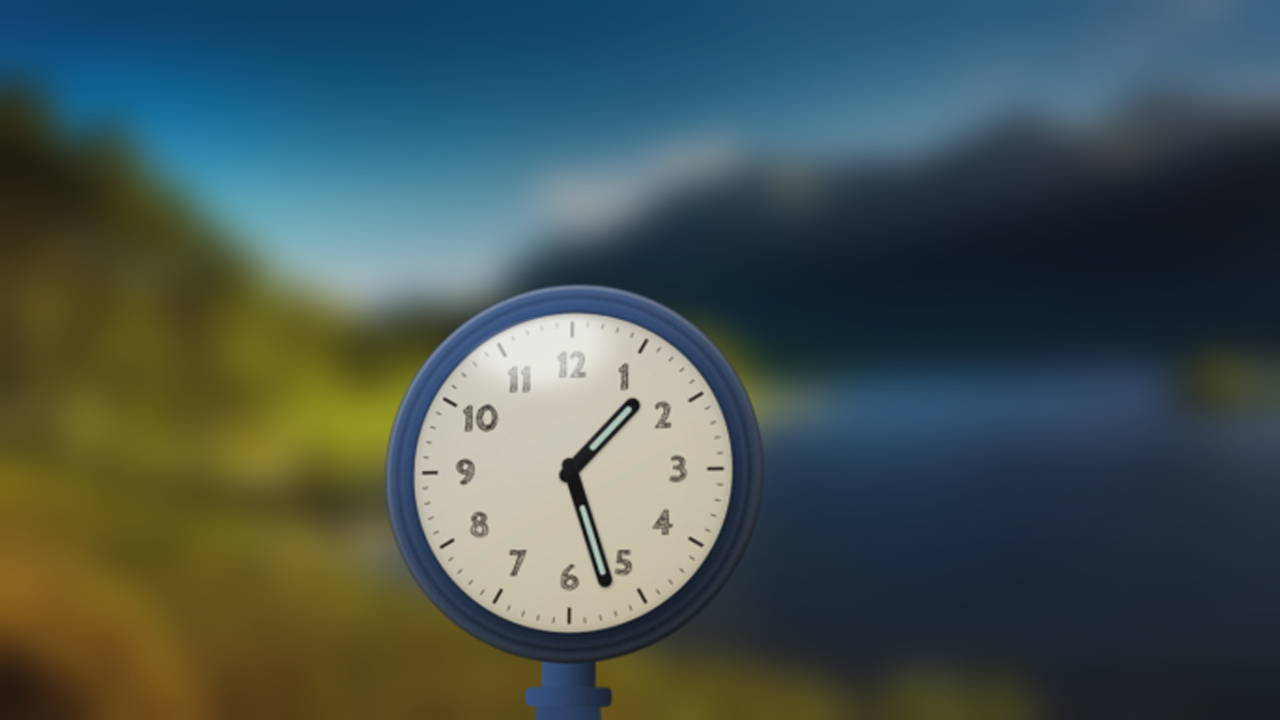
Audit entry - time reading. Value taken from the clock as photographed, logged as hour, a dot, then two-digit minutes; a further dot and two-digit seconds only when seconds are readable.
1.27
